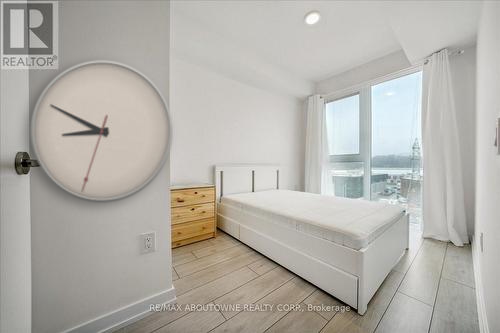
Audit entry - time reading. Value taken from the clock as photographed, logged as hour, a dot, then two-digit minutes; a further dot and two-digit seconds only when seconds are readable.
8.49.33
